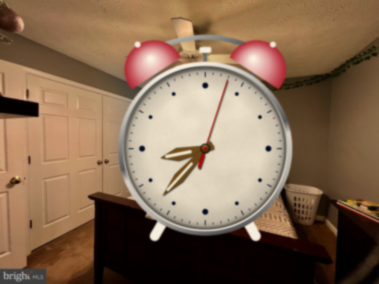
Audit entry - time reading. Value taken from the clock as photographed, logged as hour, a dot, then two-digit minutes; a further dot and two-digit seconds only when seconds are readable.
8.37.03
